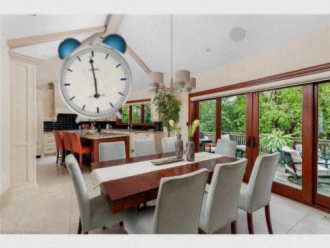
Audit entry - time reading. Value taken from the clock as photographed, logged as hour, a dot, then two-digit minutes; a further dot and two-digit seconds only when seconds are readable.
5.59
